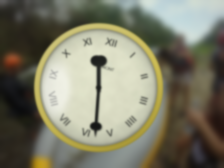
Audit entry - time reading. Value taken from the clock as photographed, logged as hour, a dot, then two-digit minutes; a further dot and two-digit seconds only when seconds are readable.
11.28
